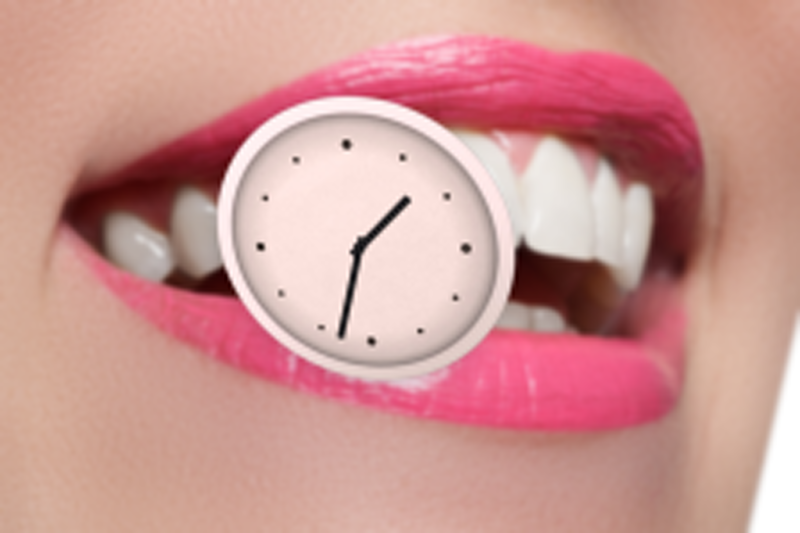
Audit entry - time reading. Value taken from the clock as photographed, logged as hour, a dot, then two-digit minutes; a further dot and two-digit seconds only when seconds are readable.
1.33
